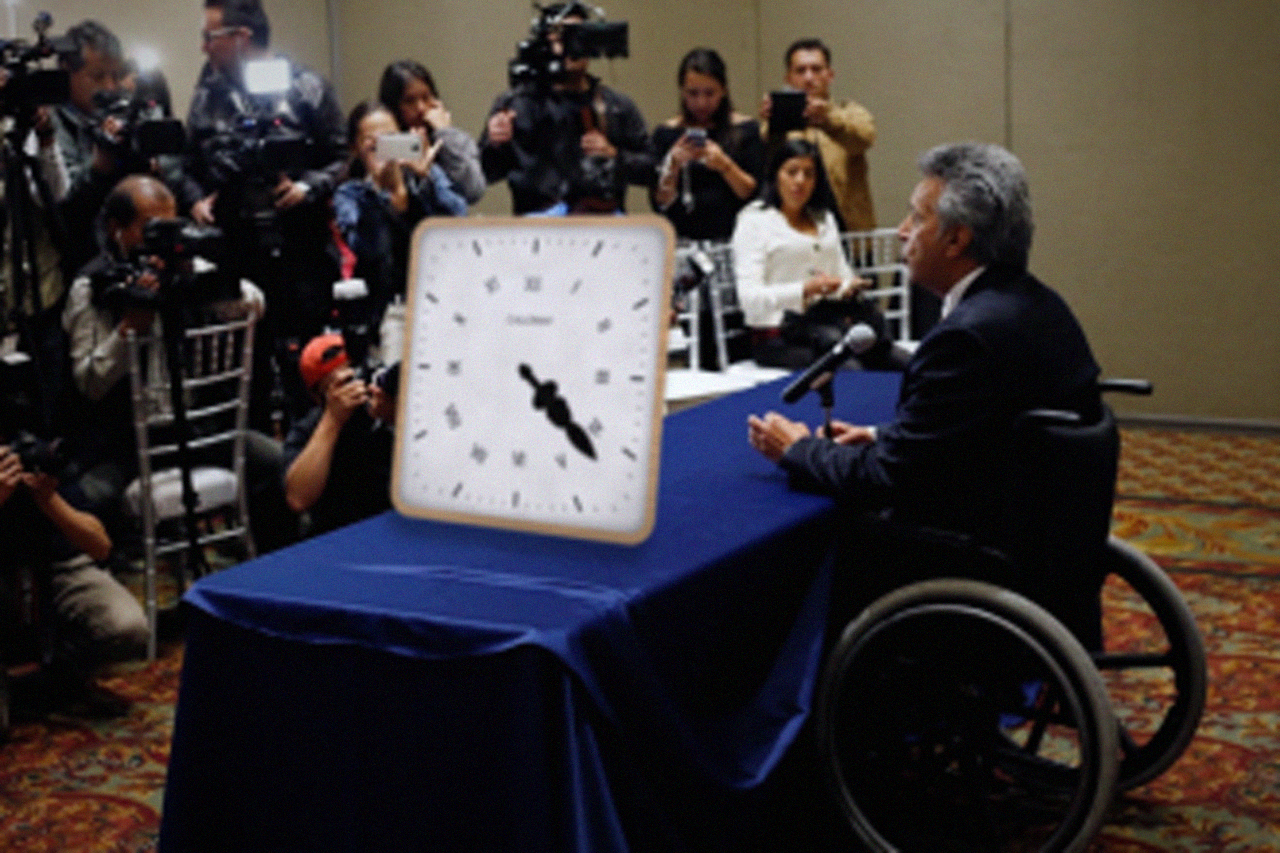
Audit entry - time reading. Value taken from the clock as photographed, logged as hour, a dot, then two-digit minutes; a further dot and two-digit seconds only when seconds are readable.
4.22
